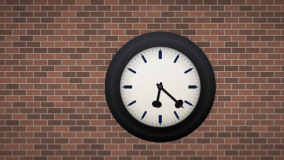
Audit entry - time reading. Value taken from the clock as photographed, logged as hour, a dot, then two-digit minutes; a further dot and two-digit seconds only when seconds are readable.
6.22
